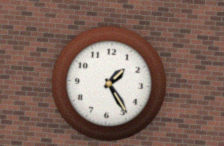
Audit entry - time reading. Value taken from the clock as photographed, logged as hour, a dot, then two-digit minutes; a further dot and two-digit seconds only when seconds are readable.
1.24
